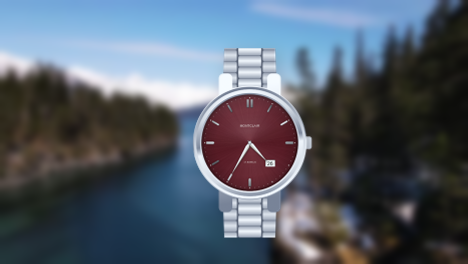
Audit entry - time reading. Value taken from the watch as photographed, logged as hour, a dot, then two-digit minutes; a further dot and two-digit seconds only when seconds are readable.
4.35
